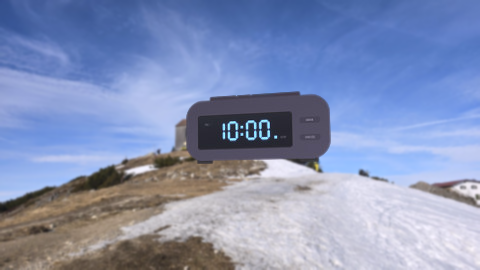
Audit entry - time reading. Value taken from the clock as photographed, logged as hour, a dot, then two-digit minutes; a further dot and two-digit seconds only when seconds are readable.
10.00
